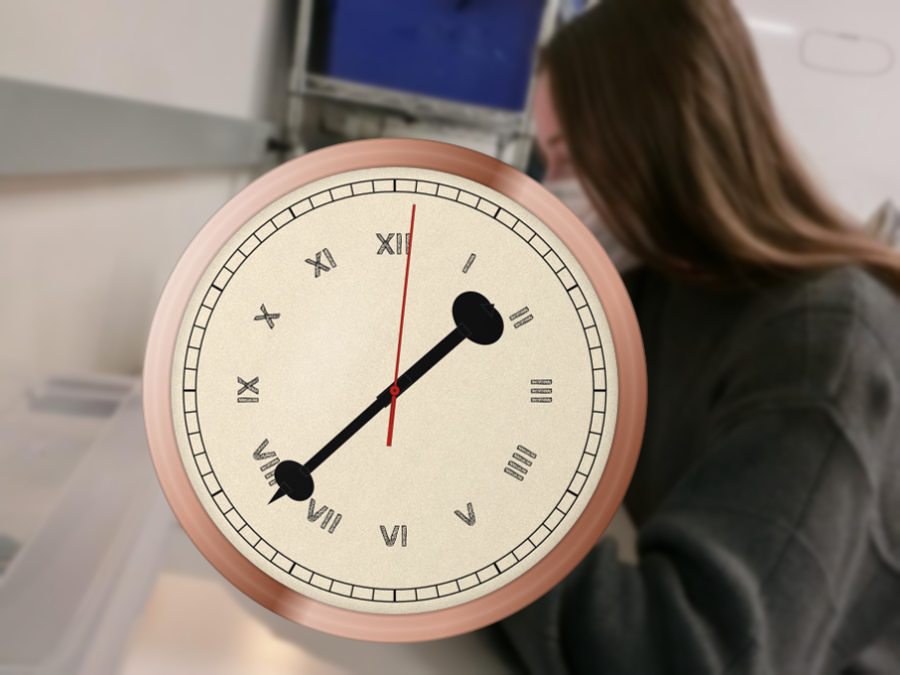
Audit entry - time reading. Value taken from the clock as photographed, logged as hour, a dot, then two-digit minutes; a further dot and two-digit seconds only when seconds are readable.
1.38.01
